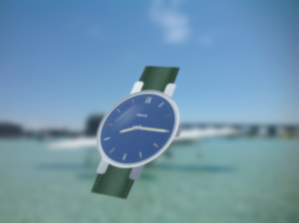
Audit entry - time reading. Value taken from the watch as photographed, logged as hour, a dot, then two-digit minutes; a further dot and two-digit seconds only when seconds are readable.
8.15
